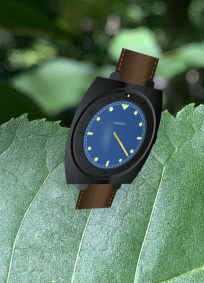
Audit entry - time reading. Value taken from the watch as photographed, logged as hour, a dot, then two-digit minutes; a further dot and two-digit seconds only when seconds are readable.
4.22
